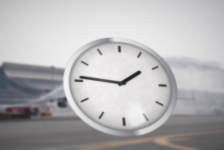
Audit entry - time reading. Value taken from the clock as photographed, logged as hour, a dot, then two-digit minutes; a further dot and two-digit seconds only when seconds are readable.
1.46
